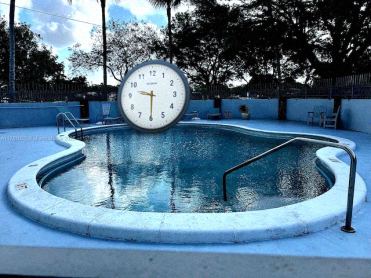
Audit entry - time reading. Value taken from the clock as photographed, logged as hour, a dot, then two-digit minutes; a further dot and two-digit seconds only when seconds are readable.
9.30
